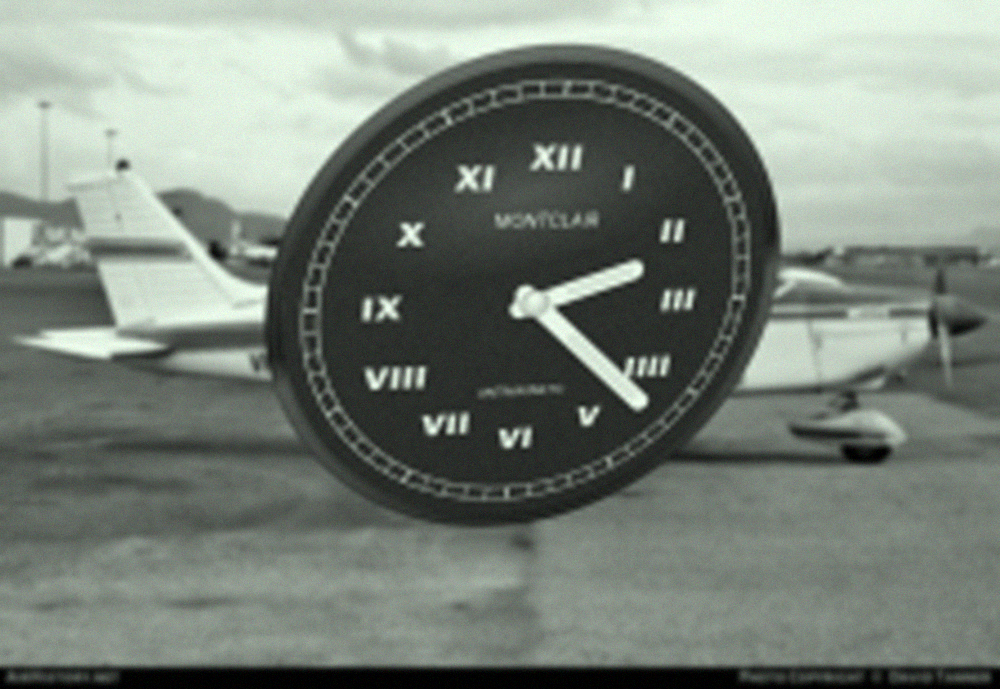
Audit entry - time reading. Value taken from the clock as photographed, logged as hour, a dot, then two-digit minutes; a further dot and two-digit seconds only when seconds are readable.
2.22
